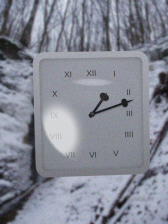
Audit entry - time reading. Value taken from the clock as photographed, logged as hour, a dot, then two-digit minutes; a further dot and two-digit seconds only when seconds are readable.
1.12
